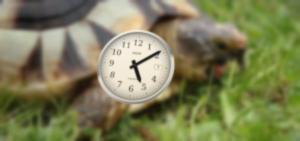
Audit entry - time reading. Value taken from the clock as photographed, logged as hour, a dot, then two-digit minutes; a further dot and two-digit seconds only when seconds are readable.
5.09
